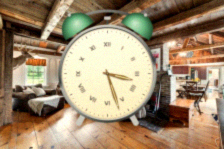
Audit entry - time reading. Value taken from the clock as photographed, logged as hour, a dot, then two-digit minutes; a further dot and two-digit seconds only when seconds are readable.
3.27
